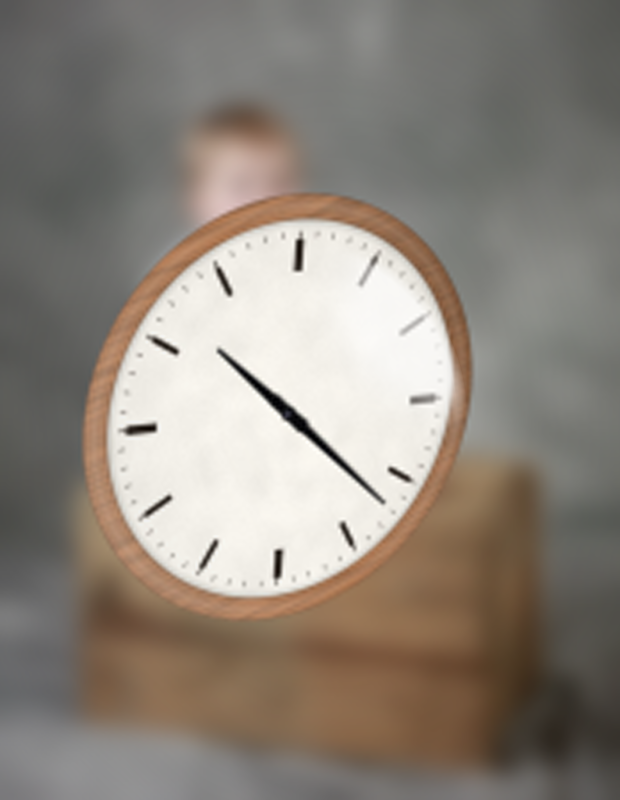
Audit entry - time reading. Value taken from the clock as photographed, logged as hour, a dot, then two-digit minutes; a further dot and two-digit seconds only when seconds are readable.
10.22
